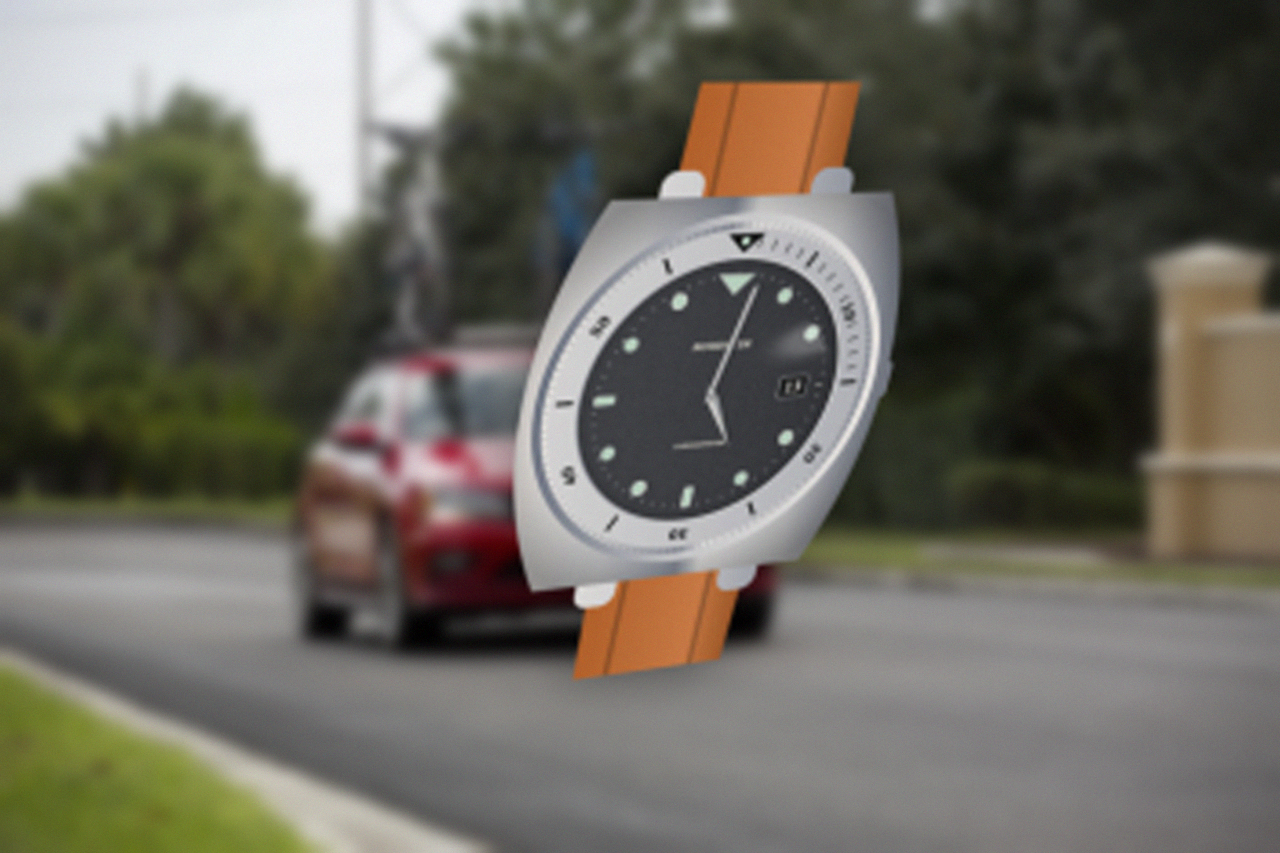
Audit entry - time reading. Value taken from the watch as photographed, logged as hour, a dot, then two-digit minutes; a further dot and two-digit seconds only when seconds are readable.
5.02
